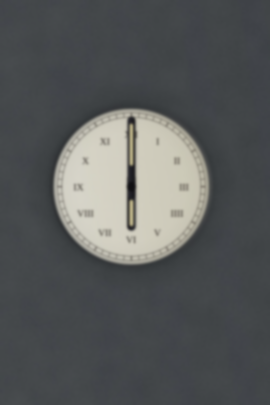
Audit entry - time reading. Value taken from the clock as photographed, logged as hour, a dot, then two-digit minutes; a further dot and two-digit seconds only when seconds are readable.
6.00
